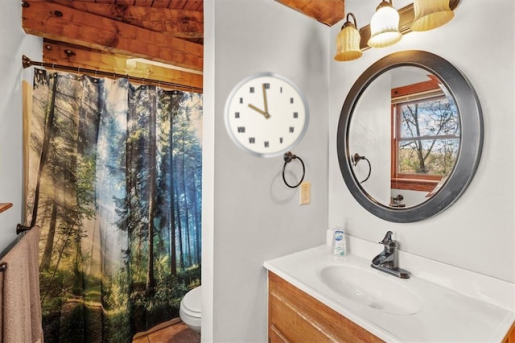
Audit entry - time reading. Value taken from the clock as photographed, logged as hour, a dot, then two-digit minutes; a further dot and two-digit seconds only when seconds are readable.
9.59
